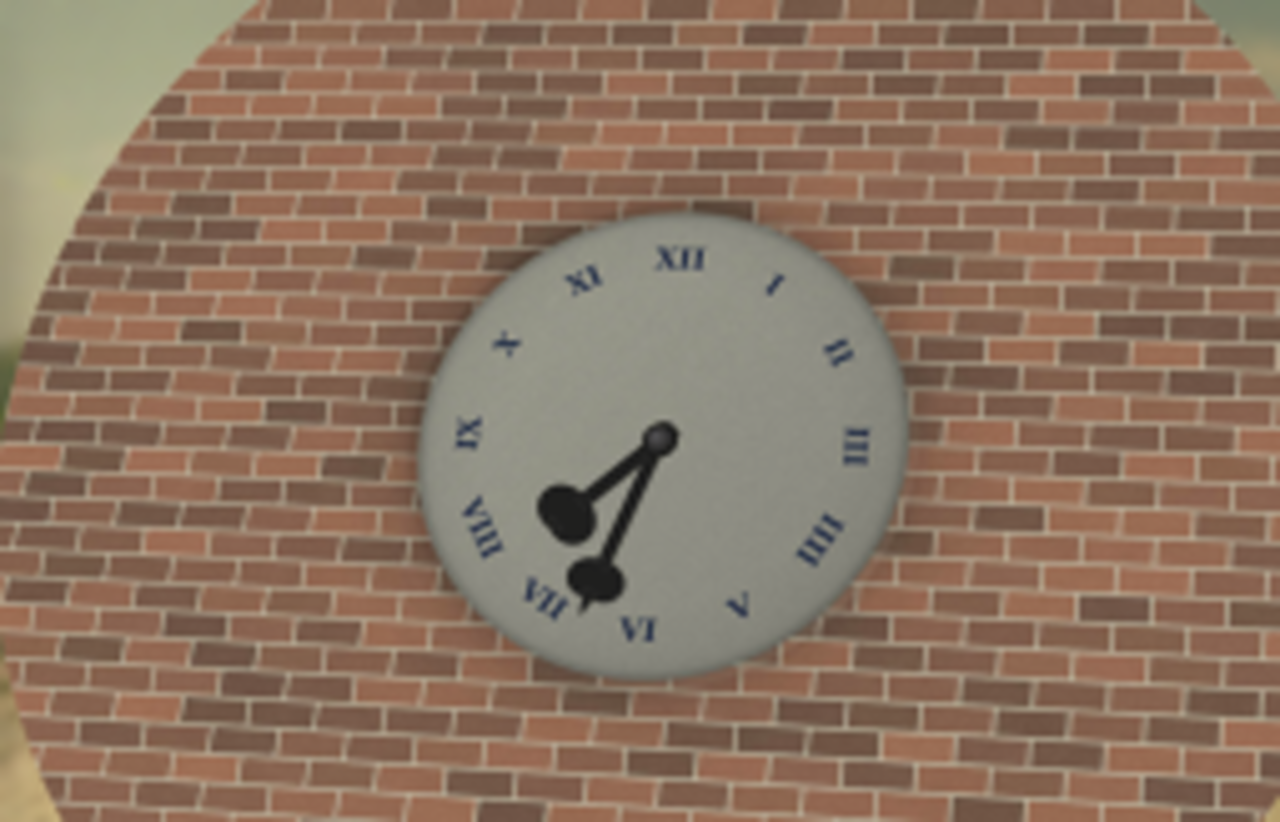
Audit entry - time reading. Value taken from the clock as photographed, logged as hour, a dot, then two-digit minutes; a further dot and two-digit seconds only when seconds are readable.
7.33
